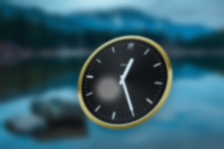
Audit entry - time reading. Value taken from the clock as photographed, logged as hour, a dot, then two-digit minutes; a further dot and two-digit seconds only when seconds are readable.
12.25
